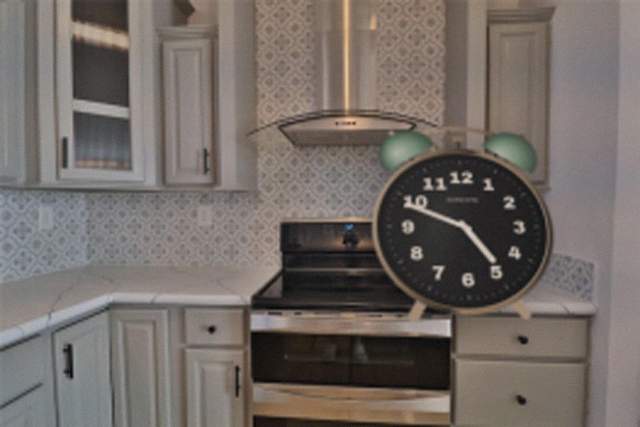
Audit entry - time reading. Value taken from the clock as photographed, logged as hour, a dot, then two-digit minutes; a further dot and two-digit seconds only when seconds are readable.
4.49
